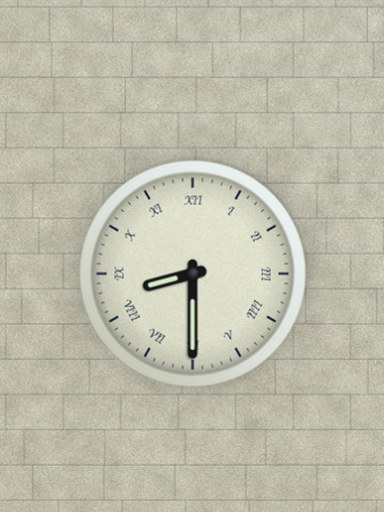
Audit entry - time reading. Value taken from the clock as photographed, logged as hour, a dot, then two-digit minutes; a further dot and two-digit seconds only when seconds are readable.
8.30
